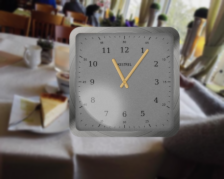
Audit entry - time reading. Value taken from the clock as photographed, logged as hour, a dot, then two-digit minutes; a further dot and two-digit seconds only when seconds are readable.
11.06
